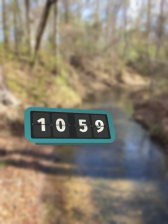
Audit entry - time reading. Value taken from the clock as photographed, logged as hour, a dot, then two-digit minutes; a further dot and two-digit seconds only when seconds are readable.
10.59
